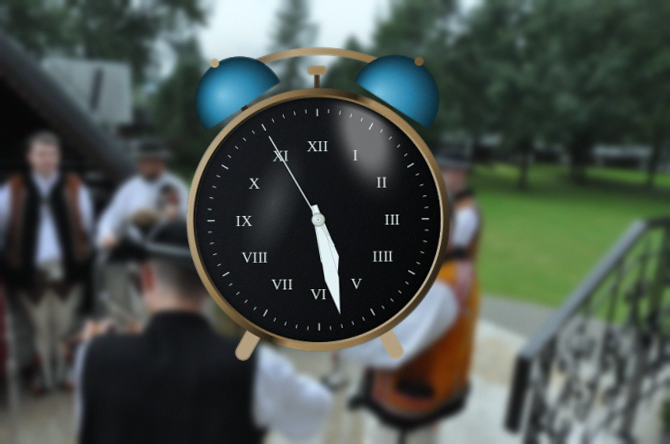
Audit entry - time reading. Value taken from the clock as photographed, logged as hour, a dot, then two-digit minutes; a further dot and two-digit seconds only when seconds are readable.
5.27.55
